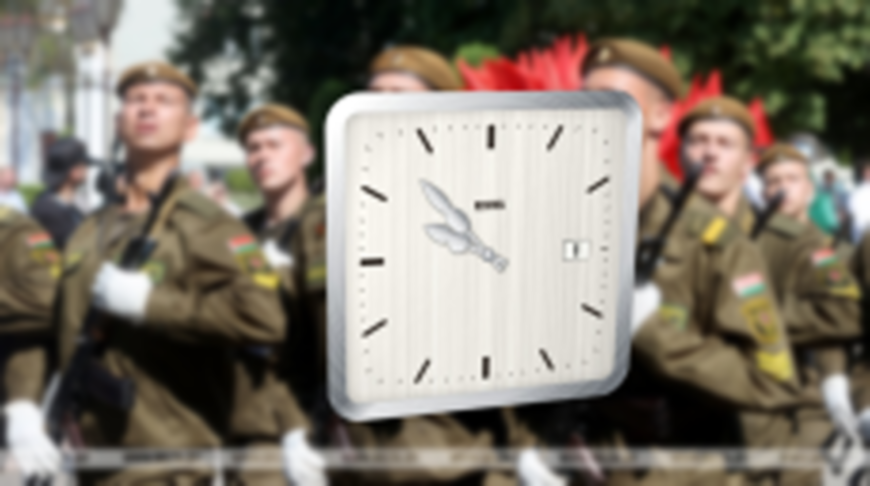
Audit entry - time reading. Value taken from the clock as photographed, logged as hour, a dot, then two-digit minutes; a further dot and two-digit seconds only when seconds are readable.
9.53
